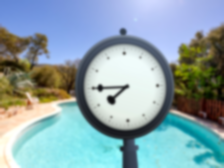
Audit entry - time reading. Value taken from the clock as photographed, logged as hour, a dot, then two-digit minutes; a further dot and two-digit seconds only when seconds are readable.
7.45
